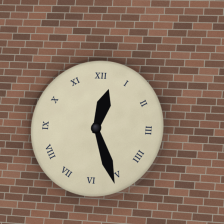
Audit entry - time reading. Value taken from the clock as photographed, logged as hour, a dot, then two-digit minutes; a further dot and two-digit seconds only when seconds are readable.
12.26
